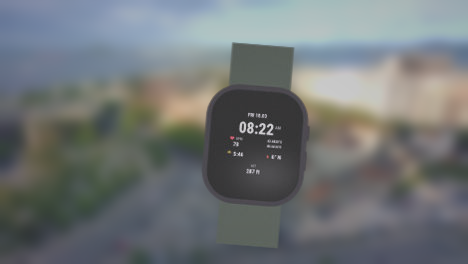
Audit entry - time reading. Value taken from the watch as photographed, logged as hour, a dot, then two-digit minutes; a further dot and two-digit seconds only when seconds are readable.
8.22
